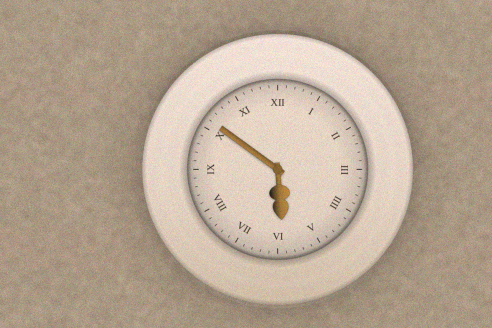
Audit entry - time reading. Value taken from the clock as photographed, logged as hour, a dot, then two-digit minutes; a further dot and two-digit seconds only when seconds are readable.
5.51
